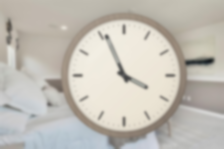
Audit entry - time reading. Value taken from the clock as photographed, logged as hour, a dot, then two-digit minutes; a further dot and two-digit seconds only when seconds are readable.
3.56
